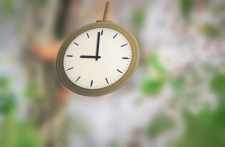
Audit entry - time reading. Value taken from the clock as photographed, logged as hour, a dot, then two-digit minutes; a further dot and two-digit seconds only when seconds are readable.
8.59
